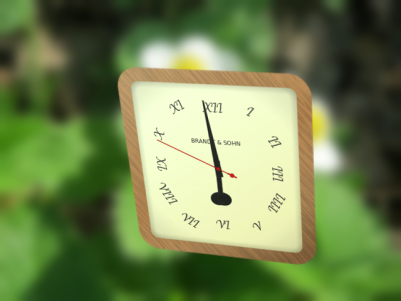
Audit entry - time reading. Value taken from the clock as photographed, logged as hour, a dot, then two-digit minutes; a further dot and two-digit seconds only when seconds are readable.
5.58.49
